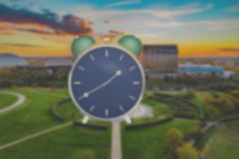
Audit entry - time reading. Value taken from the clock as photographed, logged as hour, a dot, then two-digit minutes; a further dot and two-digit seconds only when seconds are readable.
1.40
